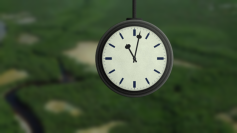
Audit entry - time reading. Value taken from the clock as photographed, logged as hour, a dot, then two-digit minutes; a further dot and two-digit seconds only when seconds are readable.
11.02
